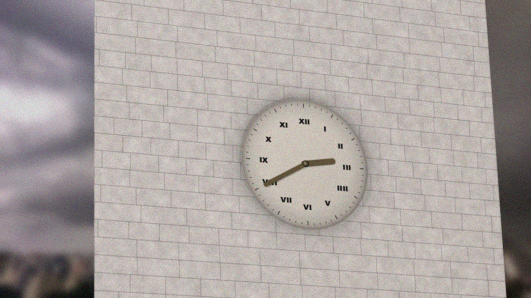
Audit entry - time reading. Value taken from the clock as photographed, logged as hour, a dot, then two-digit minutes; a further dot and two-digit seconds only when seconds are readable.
2.40
